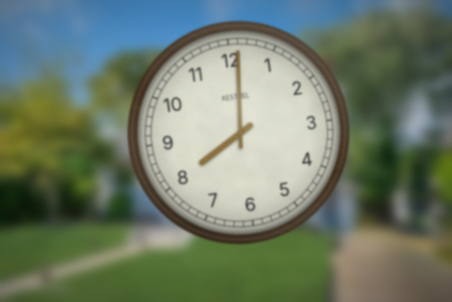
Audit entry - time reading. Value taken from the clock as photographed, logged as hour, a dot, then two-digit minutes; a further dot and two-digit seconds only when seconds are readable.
8.01
